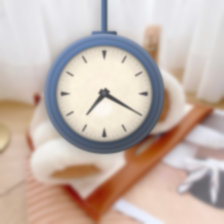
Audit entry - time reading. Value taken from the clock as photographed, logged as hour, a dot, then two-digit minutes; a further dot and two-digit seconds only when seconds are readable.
7.20
